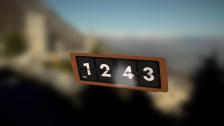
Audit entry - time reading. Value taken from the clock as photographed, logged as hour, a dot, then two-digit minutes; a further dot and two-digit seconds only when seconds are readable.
12.43
